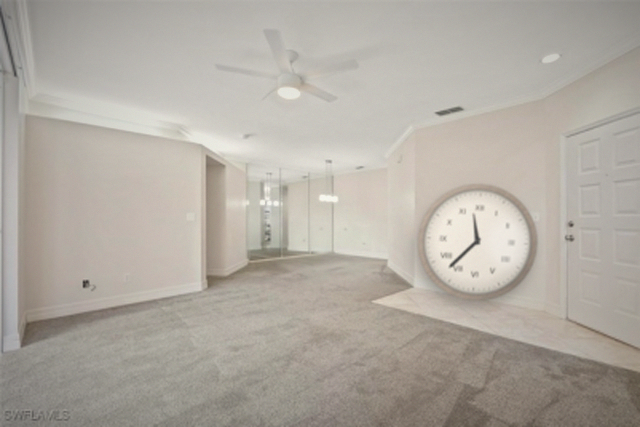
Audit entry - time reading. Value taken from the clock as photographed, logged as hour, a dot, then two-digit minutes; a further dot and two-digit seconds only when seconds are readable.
11.37
